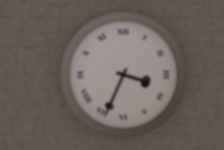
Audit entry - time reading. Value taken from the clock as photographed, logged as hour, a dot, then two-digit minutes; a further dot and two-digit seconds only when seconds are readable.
3.34
